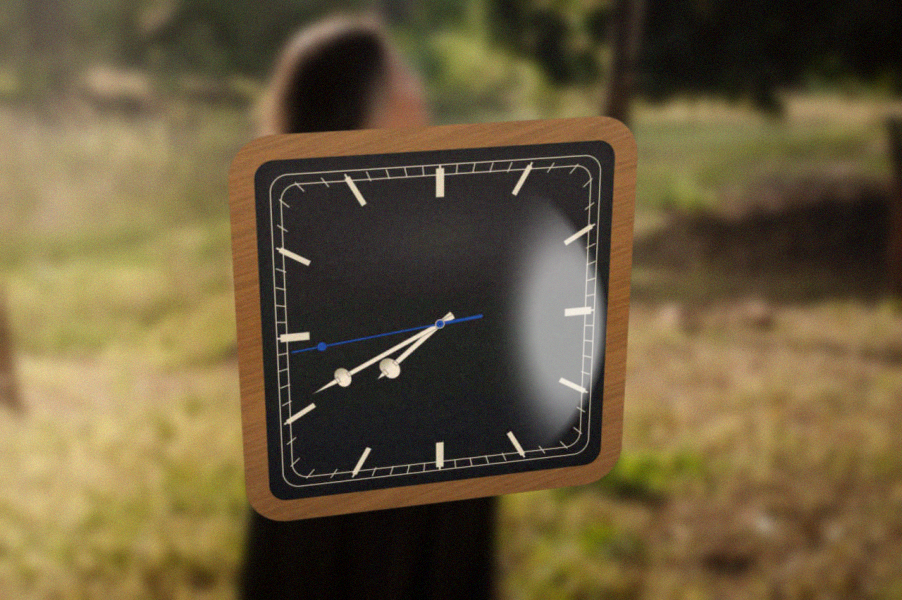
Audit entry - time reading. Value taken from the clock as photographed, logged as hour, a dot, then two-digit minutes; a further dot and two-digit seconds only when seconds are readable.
7.40.44
